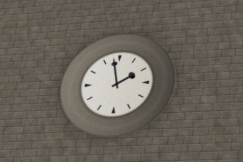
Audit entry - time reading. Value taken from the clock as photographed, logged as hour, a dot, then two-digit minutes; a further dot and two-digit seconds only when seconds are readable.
1.58
